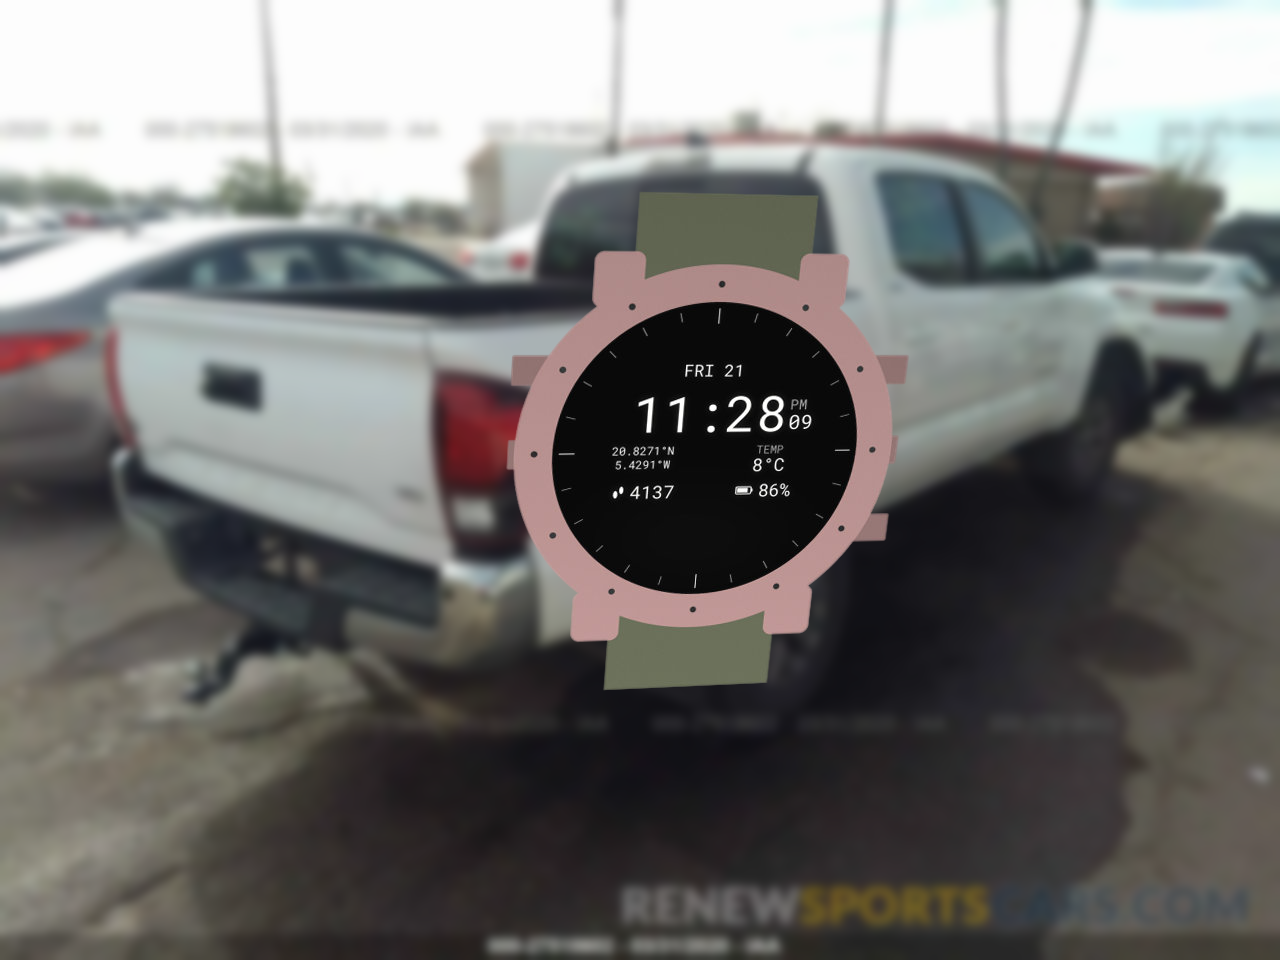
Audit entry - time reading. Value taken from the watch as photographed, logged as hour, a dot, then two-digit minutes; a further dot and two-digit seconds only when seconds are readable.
11.28.09
